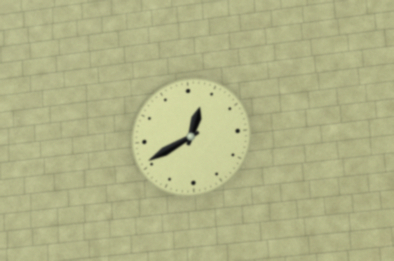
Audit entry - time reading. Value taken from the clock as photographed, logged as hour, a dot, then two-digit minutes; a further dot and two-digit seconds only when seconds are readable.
12.41
